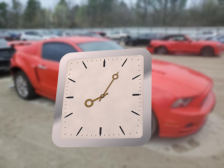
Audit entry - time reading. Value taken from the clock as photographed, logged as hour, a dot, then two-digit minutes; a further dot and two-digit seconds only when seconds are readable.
8.05
